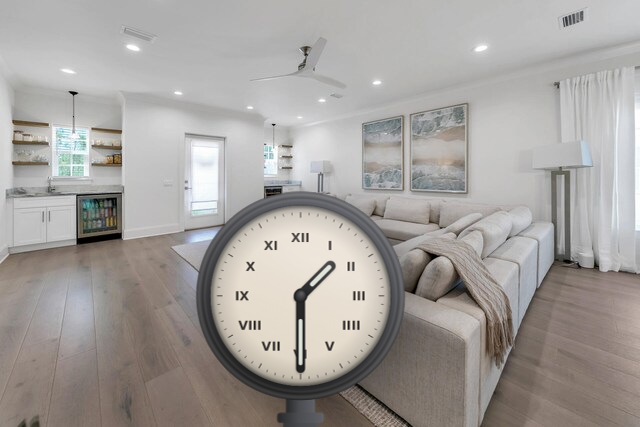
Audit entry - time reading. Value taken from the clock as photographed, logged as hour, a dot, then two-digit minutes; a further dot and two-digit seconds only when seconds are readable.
1.30
